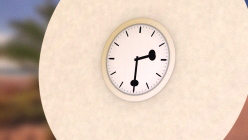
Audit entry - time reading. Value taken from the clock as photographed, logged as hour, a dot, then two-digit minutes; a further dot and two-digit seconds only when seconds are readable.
2.30
